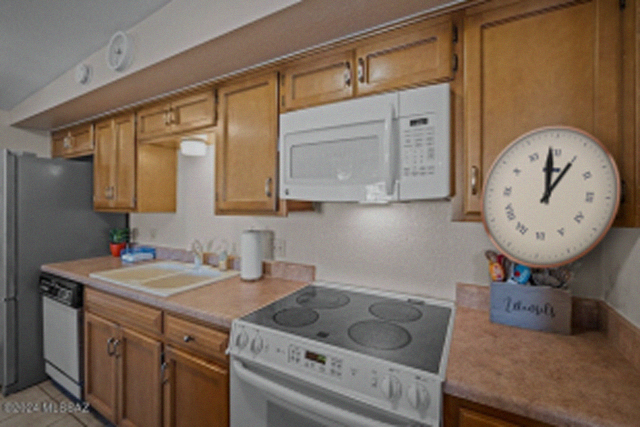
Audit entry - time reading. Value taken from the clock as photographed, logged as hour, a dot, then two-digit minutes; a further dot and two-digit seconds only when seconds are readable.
12.59
